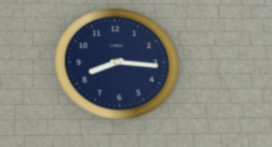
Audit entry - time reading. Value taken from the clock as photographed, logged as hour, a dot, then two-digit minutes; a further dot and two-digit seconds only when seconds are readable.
8.16
